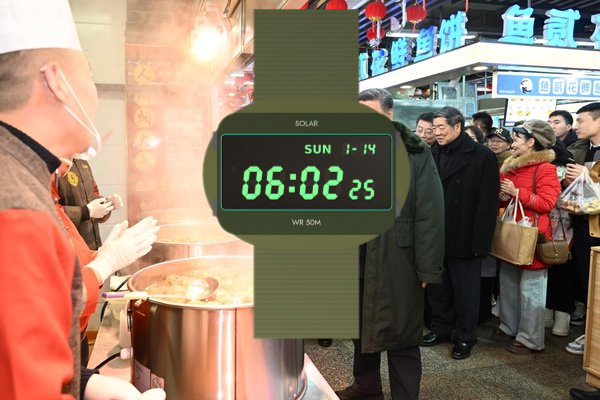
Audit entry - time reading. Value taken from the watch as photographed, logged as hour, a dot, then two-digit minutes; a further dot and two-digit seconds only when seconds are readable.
6.02.25
